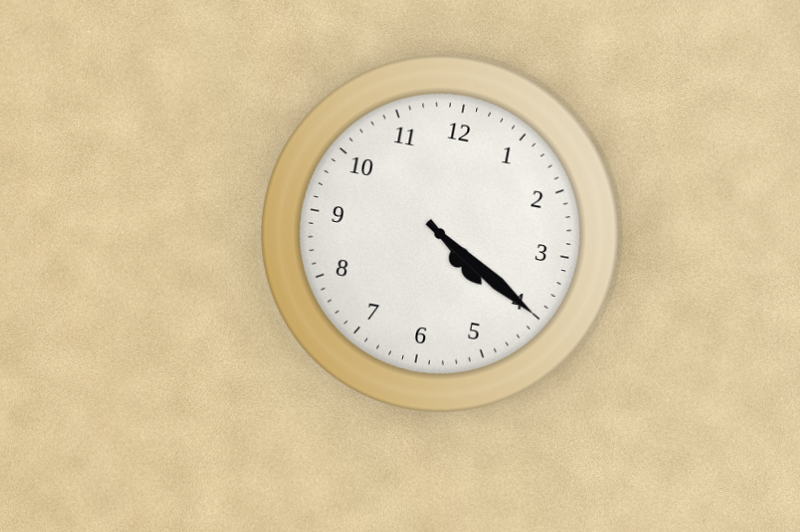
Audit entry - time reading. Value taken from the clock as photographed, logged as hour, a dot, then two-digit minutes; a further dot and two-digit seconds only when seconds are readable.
4.20
